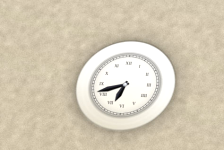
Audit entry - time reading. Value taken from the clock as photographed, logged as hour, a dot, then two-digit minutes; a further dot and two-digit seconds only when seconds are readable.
6.42
